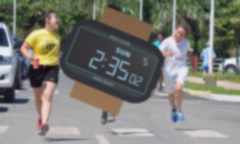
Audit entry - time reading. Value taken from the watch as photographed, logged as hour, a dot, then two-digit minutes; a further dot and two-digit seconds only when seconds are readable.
2.35
